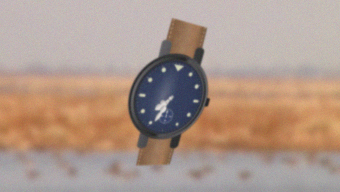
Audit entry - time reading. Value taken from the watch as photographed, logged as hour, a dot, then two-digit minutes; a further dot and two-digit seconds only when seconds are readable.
7.34
